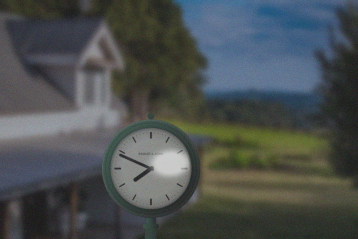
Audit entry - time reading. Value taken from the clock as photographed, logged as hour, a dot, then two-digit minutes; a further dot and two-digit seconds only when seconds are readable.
7.49
